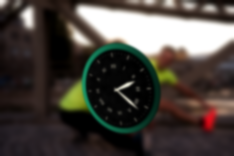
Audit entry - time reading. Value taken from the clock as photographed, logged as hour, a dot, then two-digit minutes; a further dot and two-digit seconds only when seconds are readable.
2.22
